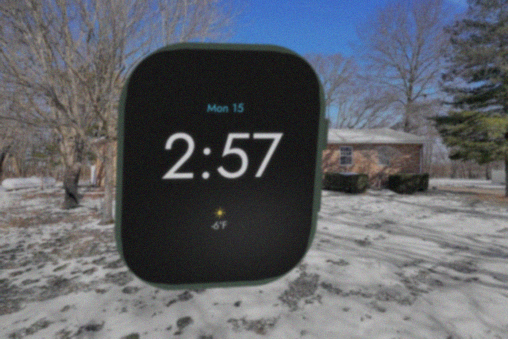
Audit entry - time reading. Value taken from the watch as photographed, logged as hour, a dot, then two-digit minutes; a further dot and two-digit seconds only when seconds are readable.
2.57
